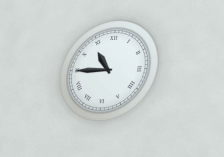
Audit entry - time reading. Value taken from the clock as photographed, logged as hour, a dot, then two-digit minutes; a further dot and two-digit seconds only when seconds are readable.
10.45
